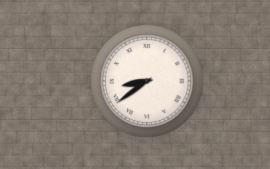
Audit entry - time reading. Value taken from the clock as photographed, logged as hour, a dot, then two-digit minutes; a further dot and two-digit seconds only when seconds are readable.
8.39
